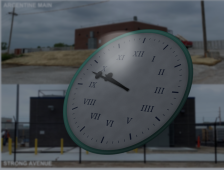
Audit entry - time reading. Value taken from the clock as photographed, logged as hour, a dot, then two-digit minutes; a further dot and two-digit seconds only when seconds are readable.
9.48
